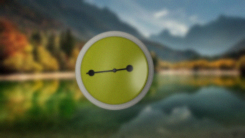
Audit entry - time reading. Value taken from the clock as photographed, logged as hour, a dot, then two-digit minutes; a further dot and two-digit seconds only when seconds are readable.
2.44
